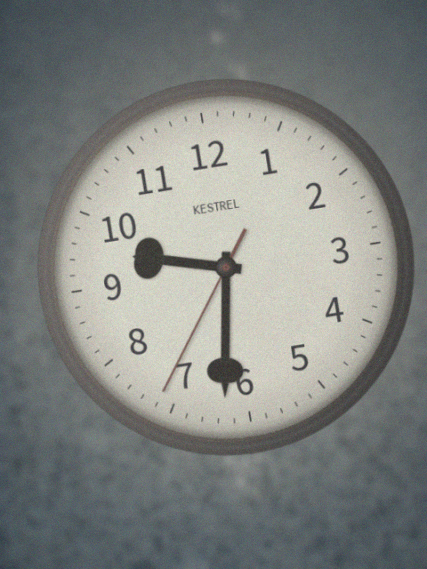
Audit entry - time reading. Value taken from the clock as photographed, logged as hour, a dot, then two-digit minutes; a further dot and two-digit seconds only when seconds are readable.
9.31.36
